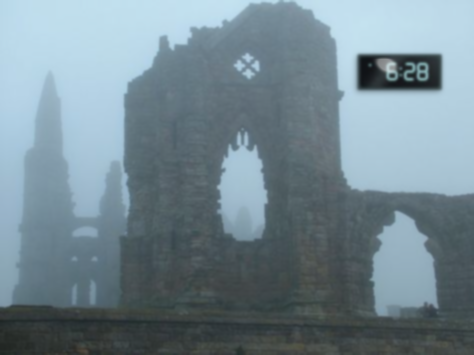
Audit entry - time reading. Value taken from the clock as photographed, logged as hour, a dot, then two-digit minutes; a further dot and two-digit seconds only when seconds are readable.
6.28
